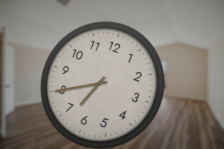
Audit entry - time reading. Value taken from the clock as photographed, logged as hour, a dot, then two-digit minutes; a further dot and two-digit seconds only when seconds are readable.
6.40
